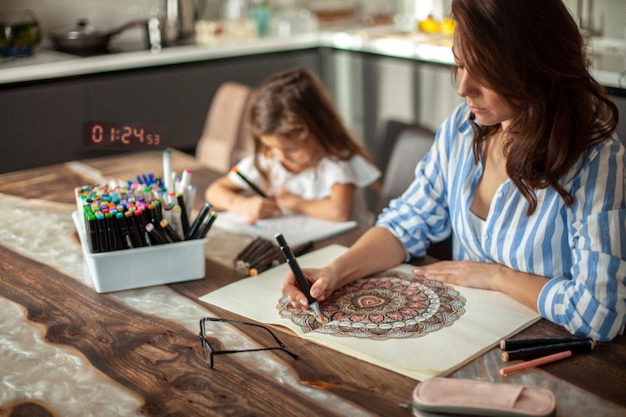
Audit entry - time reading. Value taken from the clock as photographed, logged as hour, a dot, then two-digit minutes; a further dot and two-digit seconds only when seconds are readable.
1.24
